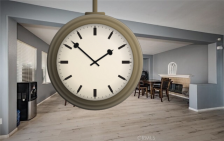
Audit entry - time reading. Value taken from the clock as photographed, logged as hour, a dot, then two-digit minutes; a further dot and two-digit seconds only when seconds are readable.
1.52
